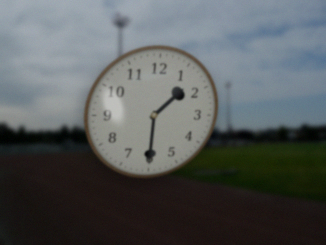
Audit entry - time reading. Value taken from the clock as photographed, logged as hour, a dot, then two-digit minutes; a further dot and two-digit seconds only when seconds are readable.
1.30
